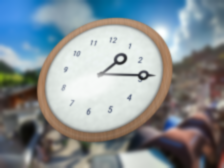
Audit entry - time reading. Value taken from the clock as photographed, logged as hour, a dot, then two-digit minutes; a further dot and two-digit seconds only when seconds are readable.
1.14
